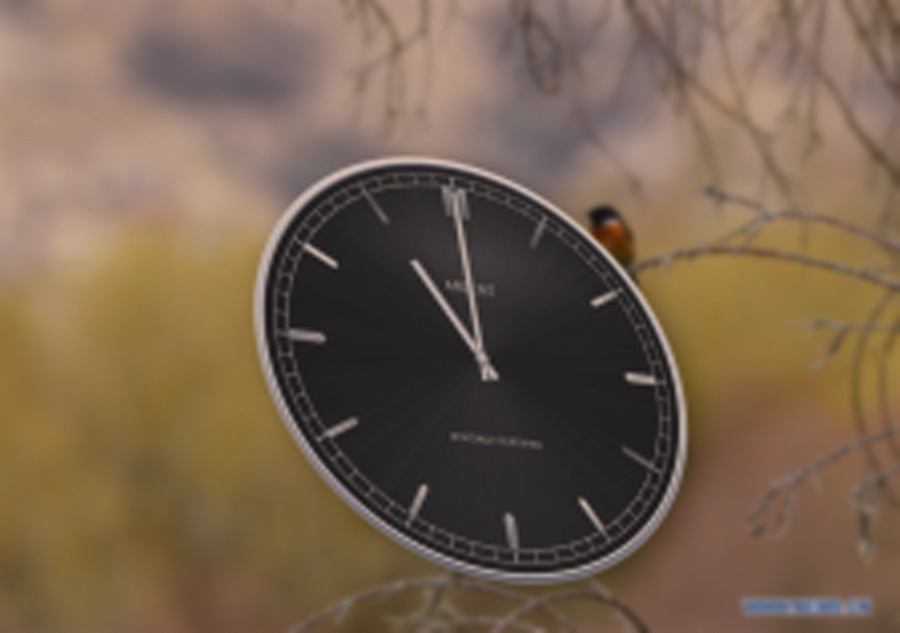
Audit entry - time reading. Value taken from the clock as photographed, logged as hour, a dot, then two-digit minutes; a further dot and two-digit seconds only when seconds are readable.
11.00
